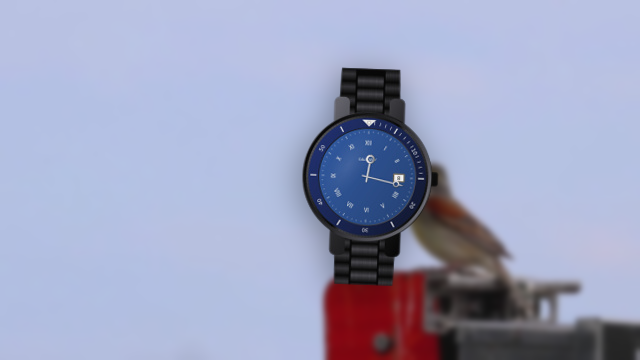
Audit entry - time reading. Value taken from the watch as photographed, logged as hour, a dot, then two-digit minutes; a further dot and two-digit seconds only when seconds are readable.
12.17
